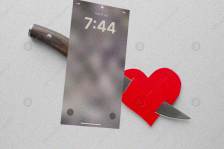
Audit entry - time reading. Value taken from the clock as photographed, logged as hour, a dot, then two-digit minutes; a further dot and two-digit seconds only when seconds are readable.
7.44
